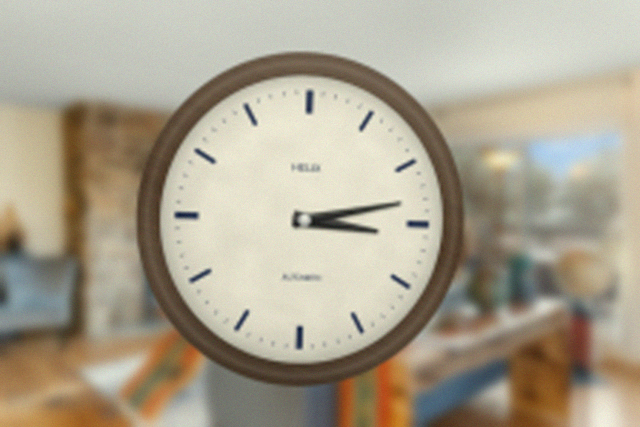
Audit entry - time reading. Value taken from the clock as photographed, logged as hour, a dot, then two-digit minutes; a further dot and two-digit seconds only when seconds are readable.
3.13
